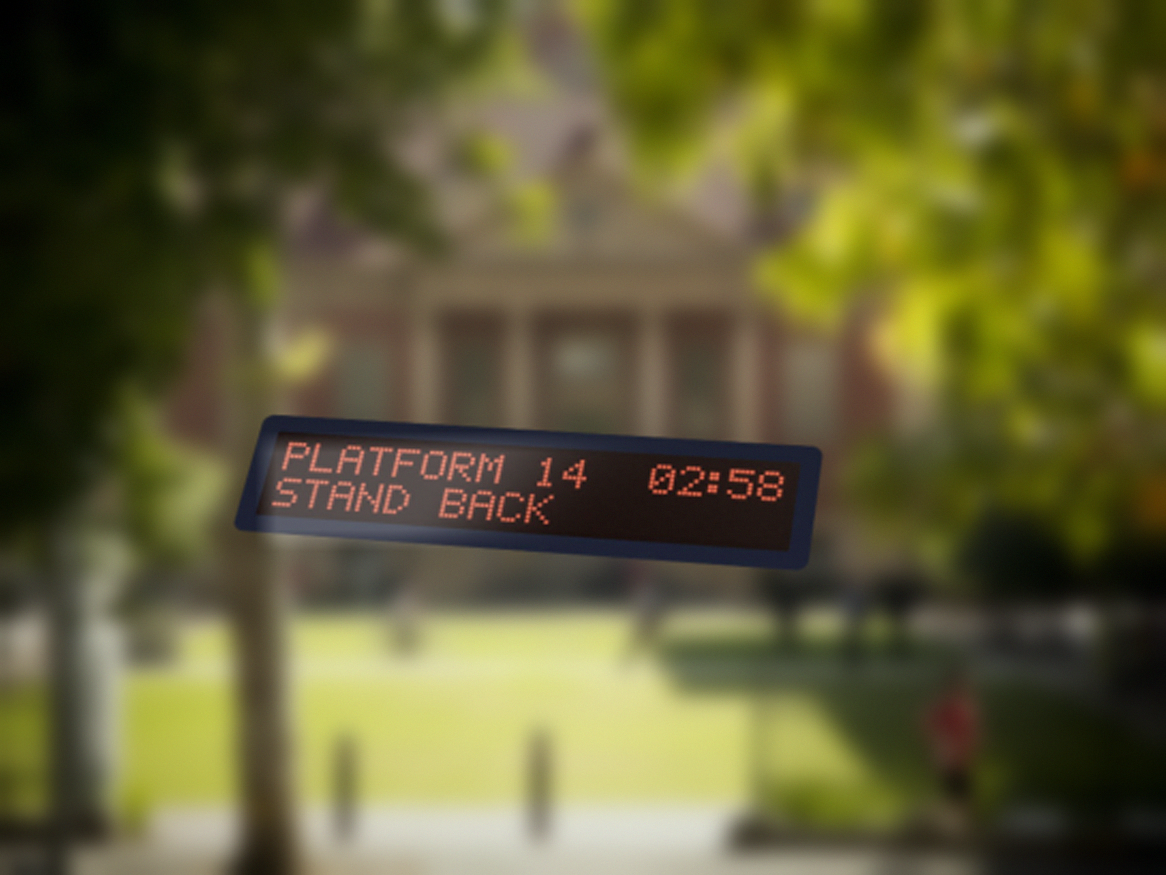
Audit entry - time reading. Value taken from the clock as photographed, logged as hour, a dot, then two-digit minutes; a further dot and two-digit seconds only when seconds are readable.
2.58
